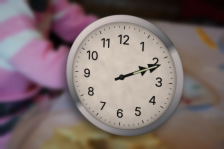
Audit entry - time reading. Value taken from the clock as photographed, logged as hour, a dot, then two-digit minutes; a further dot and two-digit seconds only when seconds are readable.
2.11
